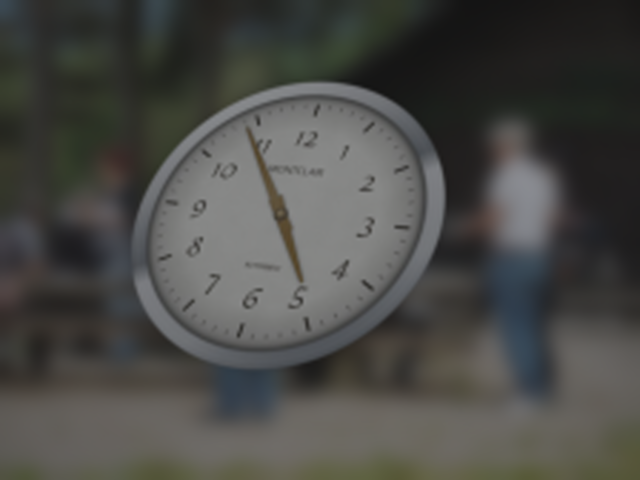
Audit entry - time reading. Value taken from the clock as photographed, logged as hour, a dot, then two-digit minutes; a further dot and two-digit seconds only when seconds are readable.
4.54
